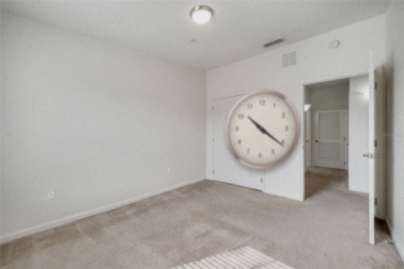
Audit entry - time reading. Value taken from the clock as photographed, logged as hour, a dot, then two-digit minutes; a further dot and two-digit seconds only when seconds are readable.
10.21
